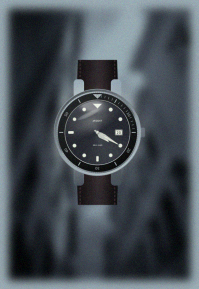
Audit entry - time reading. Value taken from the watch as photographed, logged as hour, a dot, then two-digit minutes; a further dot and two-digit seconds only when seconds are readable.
4.20
